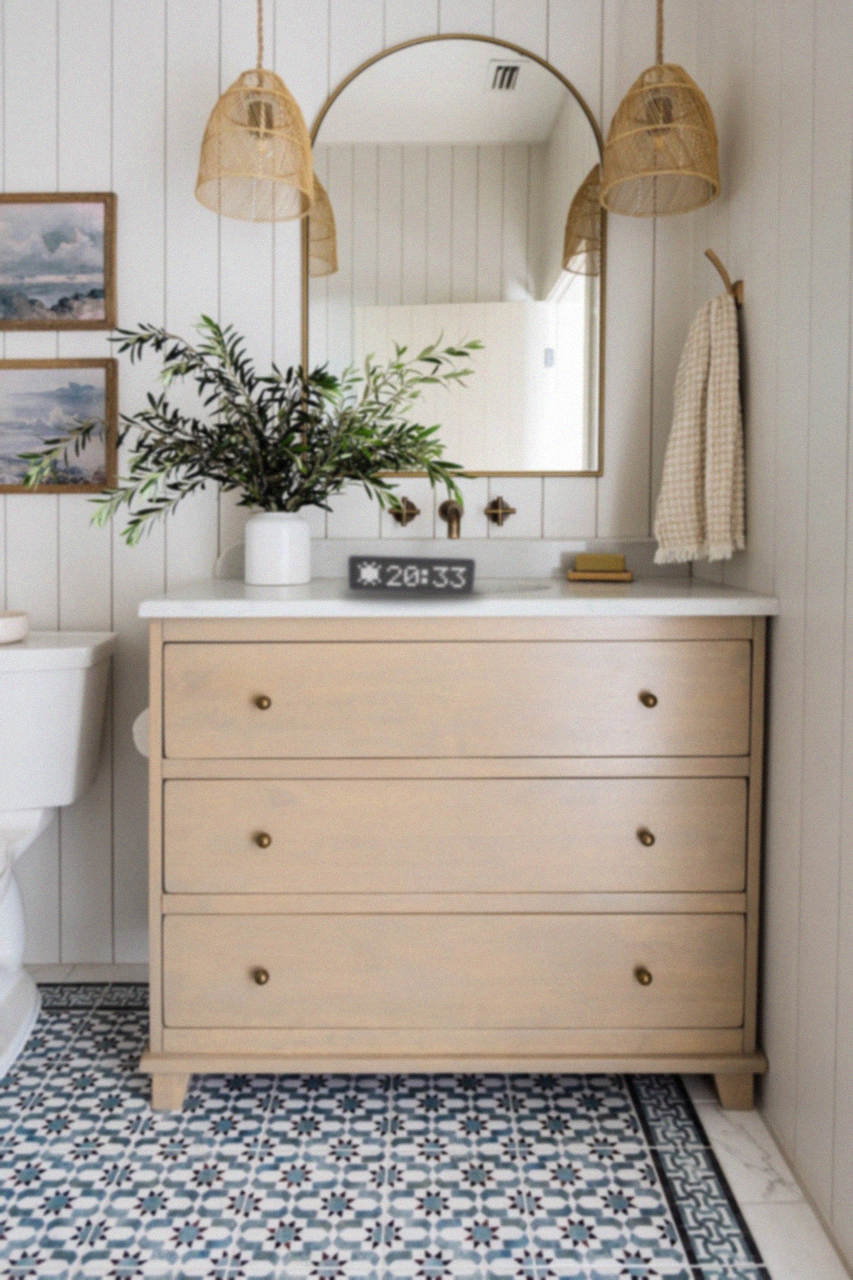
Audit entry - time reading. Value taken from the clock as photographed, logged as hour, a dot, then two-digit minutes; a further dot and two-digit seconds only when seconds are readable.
20.33
